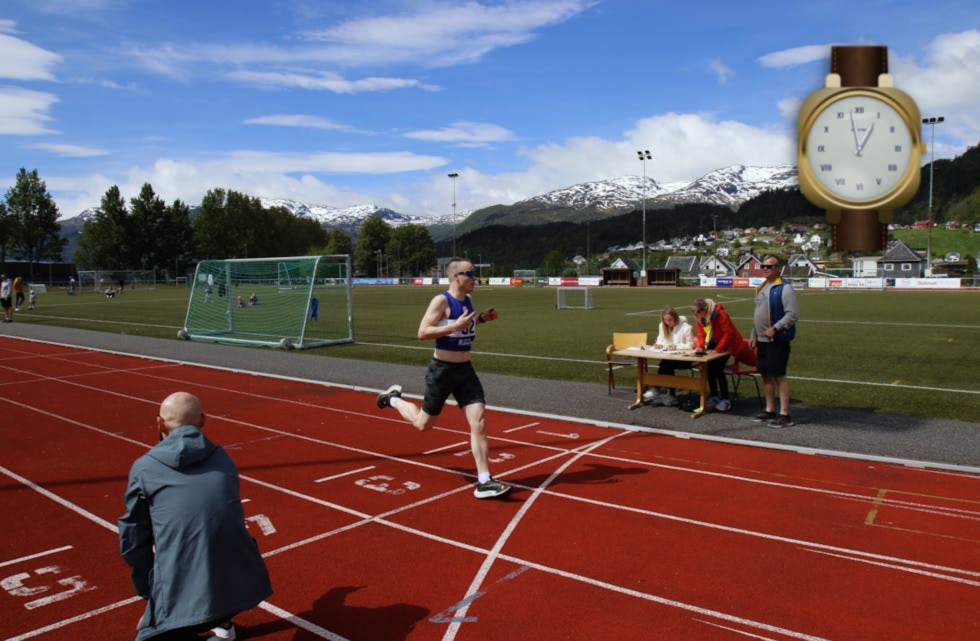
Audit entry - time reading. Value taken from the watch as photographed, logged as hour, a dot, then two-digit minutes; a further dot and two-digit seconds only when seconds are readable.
12.58
